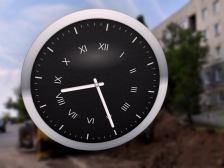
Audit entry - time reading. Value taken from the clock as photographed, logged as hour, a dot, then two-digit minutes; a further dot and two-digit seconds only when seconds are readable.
8.25
